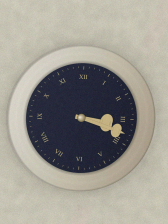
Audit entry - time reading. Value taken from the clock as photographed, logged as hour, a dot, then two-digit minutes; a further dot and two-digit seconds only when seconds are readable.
3.18
